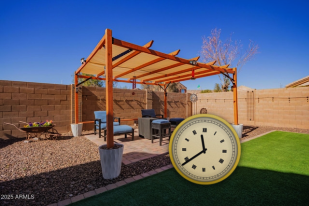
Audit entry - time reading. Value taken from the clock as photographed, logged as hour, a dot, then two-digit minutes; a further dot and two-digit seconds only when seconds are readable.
11.39
